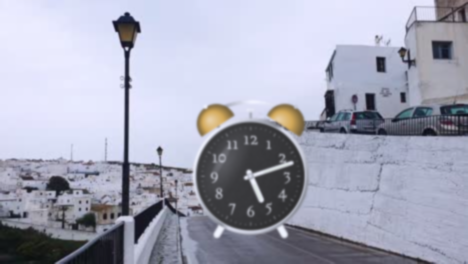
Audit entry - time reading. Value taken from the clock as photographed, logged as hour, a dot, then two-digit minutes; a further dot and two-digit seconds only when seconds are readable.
5.12
